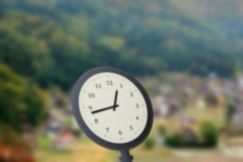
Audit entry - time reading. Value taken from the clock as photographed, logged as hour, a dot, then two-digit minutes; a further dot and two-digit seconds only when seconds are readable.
12.43
